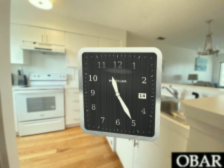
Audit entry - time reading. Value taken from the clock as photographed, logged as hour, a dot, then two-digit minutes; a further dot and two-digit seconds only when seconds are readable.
11.25
